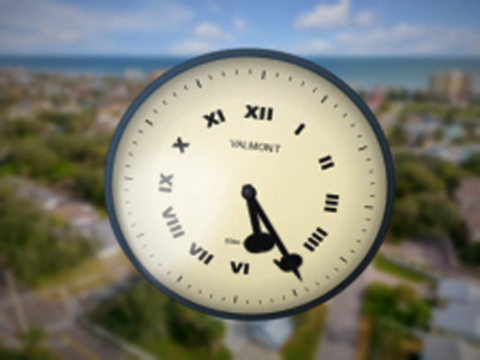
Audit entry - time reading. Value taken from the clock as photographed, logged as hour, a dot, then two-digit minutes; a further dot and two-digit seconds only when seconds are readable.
5.24
